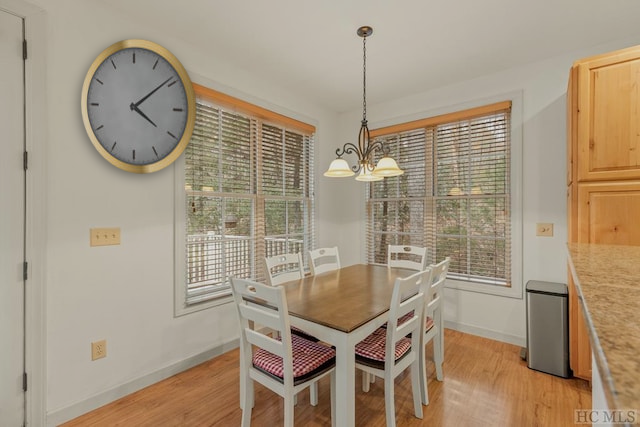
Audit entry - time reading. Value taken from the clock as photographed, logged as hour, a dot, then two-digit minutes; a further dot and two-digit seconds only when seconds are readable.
4.09
